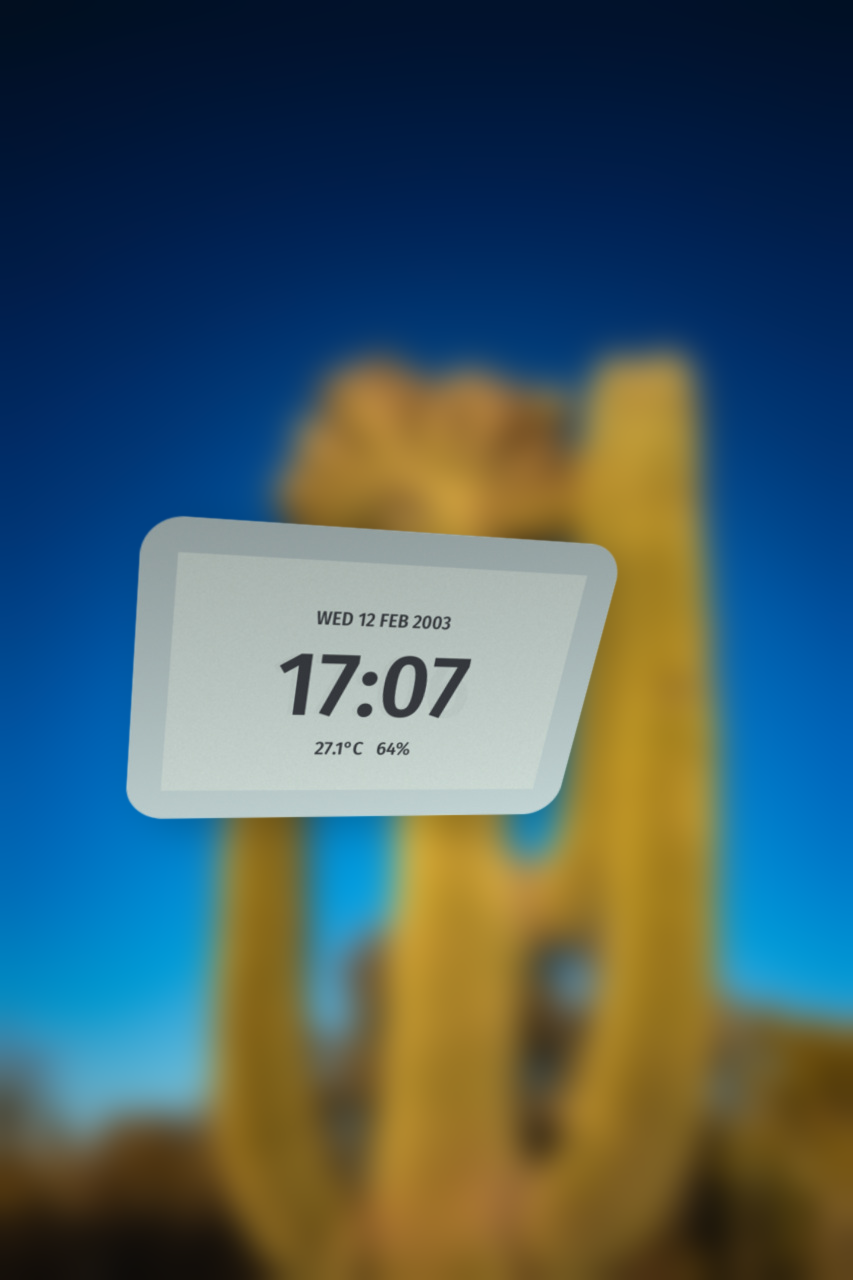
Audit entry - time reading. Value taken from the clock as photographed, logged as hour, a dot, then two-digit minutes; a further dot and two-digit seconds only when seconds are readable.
17.07
